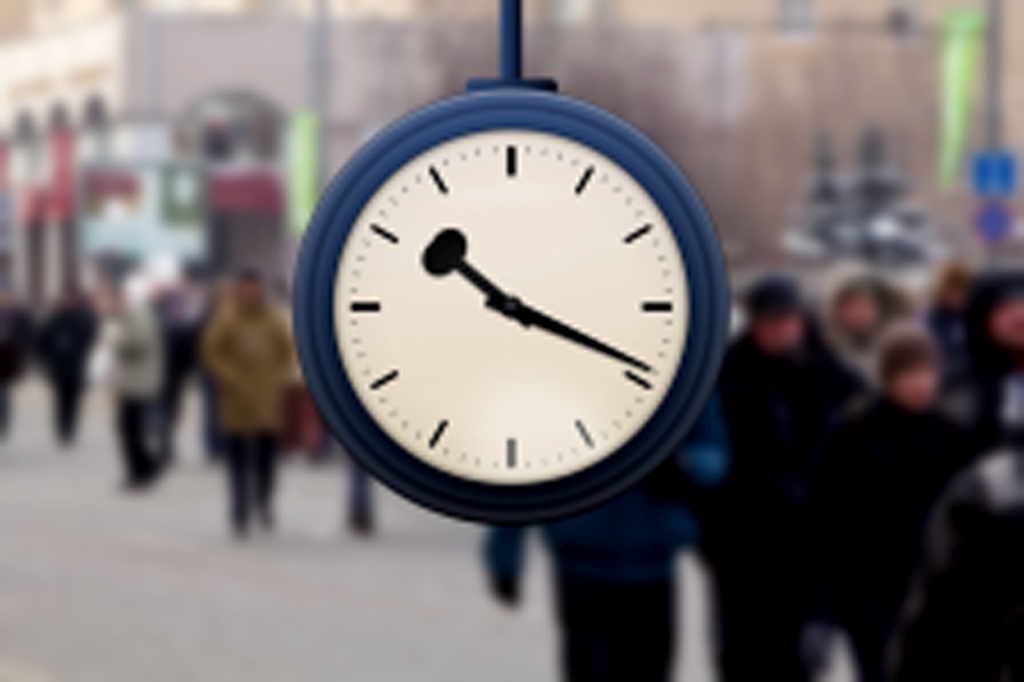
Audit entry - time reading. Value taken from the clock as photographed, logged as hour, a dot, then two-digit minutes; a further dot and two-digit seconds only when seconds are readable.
10.19
